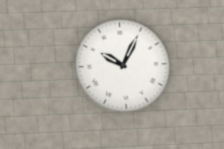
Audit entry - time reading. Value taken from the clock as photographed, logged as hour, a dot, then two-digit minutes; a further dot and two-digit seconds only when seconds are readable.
10.05
